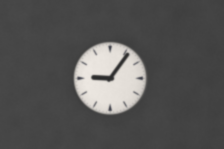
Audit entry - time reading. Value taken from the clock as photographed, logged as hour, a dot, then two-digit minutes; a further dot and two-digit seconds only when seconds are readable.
9.06
